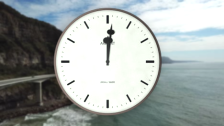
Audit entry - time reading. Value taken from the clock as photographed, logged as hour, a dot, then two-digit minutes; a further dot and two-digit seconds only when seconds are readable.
12.01
